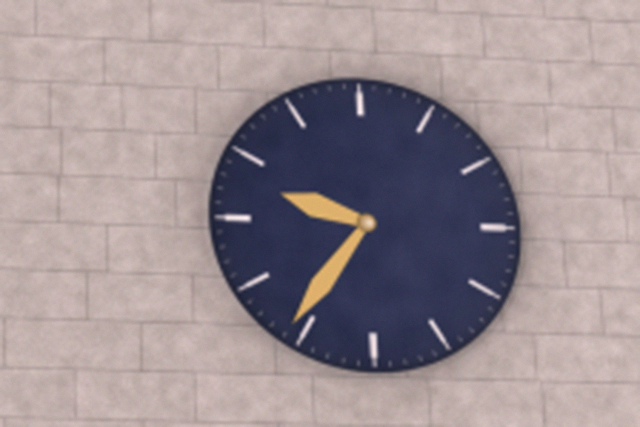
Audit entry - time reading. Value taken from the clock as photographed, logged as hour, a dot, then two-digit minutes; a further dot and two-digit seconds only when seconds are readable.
9.36
